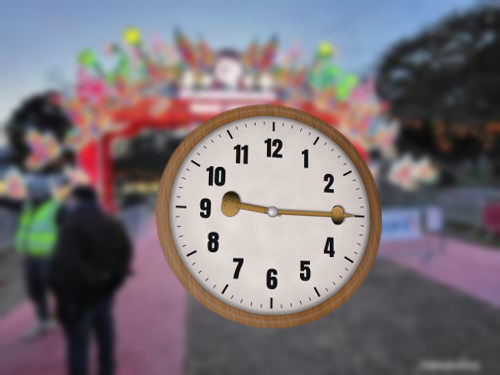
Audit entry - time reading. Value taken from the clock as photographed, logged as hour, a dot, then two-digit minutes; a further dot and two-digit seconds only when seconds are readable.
9.15
